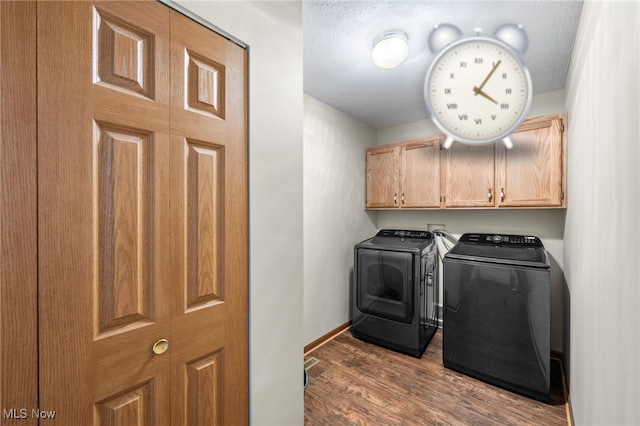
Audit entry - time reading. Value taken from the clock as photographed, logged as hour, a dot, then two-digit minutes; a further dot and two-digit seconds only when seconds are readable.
4.06
